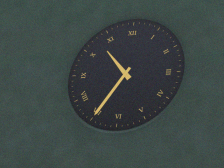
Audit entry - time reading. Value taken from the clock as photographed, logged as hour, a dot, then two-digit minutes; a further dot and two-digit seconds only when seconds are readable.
10.35
